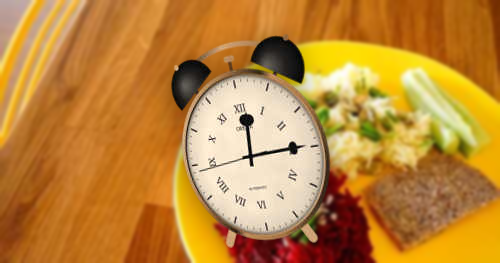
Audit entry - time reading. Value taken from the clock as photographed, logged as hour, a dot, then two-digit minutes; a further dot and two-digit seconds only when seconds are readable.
12.14.44
